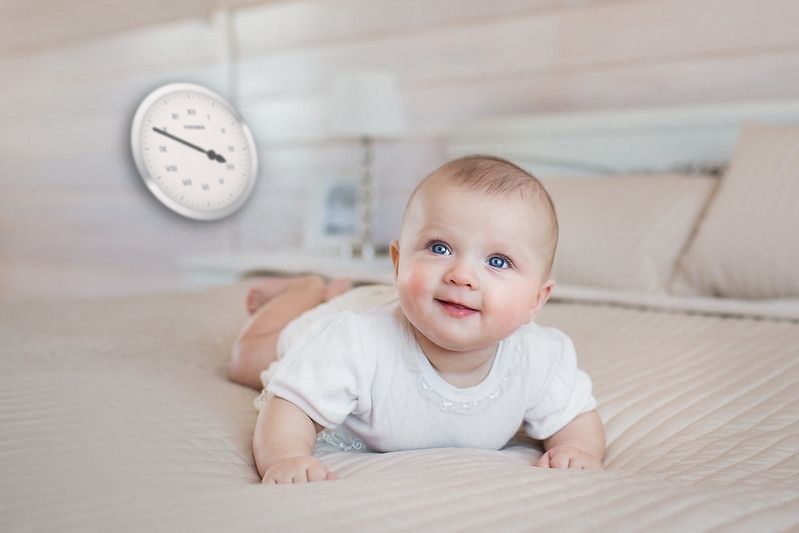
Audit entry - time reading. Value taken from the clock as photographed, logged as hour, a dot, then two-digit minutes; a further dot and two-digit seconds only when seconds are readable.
3.49
